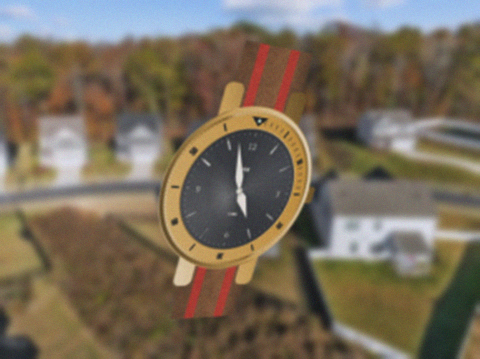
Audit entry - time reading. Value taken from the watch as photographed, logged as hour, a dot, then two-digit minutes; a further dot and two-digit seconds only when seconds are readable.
4.57
